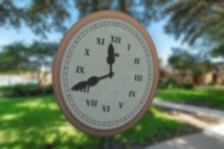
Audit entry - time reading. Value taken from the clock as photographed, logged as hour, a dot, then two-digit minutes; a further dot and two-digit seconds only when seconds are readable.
11.41
